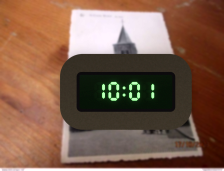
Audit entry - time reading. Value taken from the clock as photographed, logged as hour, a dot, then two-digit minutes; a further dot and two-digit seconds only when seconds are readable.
10.01
